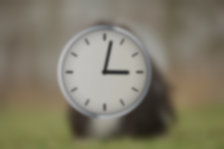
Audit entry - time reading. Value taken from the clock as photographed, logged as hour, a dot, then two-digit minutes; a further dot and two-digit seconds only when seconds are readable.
3.02
